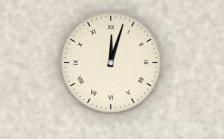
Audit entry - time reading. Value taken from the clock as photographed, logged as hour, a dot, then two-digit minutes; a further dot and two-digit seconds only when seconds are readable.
12.03
